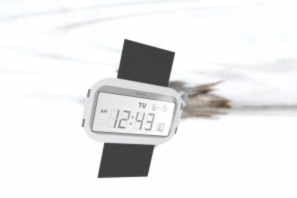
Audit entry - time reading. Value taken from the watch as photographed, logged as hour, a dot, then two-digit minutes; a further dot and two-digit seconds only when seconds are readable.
12.43
